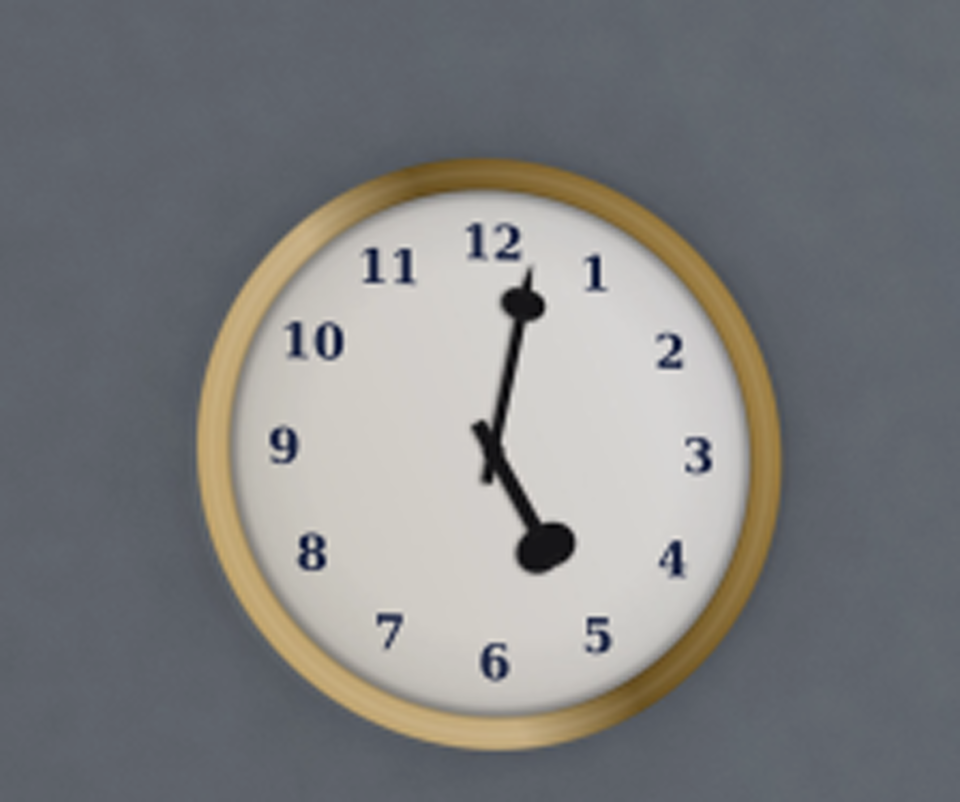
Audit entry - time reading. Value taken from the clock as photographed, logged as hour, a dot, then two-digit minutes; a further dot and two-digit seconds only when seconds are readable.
5.02
